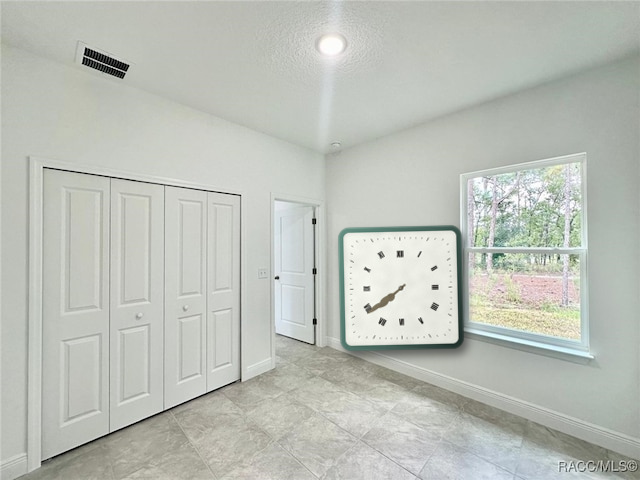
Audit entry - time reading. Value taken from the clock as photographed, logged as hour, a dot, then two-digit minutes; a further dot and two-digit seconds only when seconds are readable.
7.39
